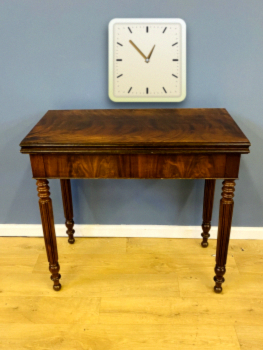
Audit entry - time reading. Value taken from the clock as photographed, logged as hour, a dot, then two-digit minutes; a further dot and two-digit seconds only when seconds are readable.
12.53
